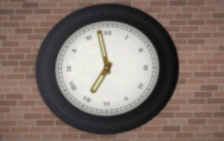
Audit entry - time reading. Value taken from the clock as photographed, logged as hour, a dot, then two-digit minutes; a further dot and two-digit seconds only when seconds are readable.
6.58
